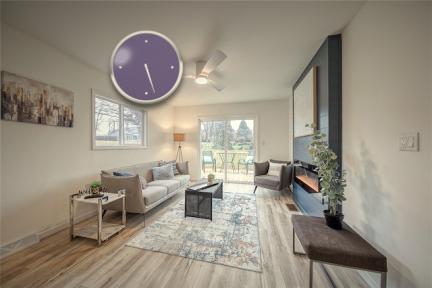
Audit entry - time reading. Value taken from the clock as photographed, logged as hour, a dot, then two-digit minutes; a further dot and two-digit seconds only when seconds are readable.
5.27
